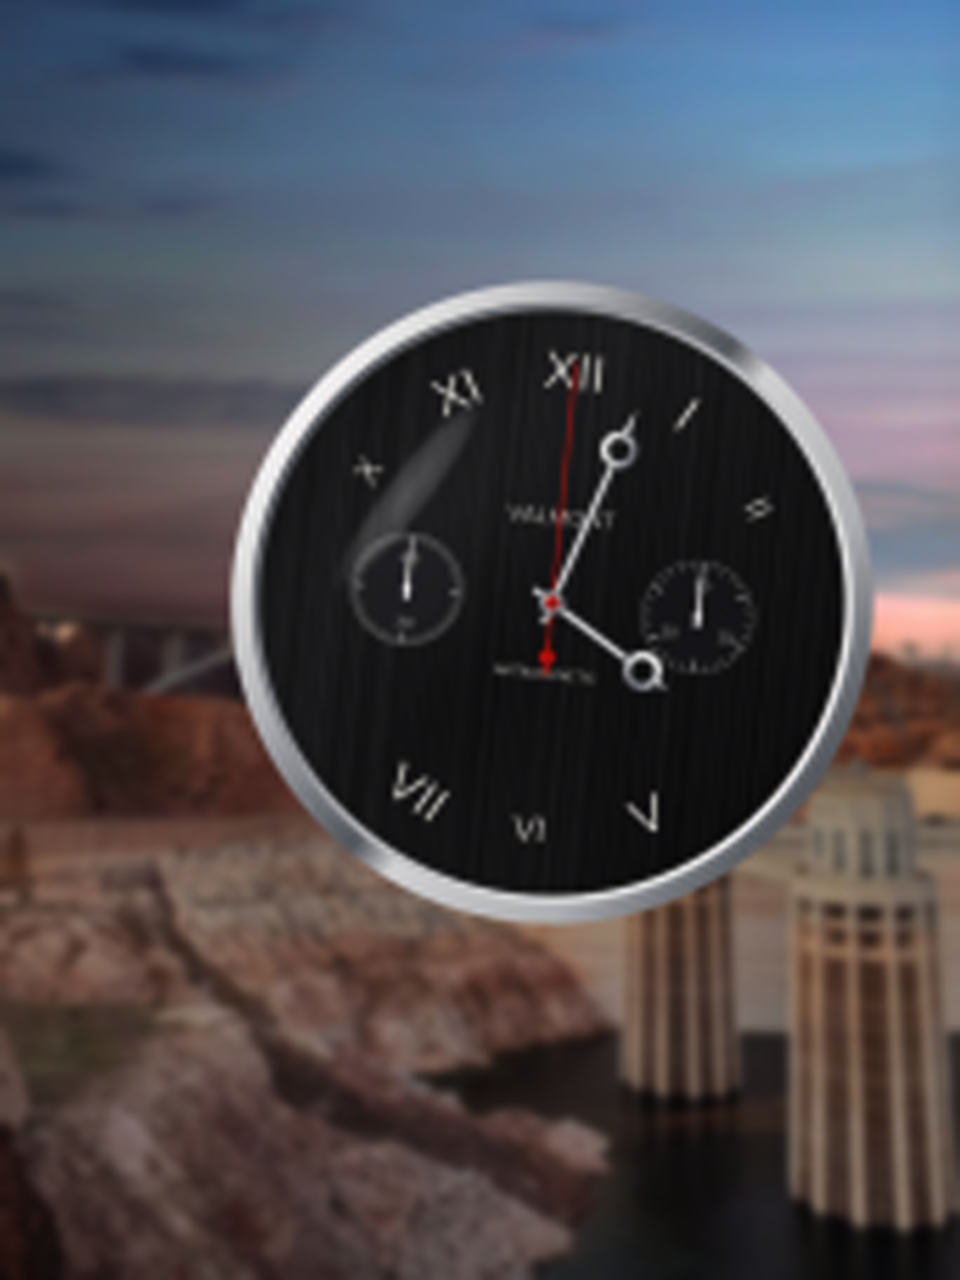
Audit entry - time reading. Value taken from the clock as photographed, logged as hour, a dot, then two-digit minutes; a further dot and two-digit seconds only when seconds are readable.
4.03
